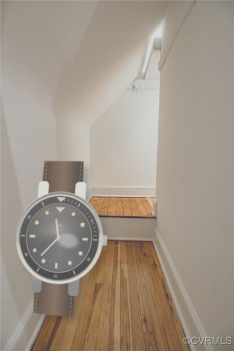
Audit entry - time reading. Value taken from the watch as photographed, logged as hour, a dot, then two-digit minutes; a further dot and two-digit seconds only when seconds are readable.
11.37
